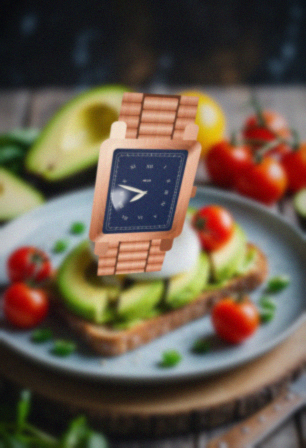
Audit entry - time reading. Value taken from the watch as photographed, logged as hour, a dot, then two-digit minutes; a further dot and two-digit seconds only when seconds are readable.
7.48
